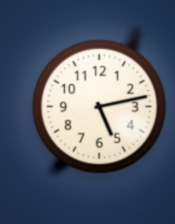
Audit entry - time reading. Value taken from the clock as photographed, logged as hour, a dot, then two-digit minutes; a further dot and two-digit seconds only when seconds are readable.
5.13
